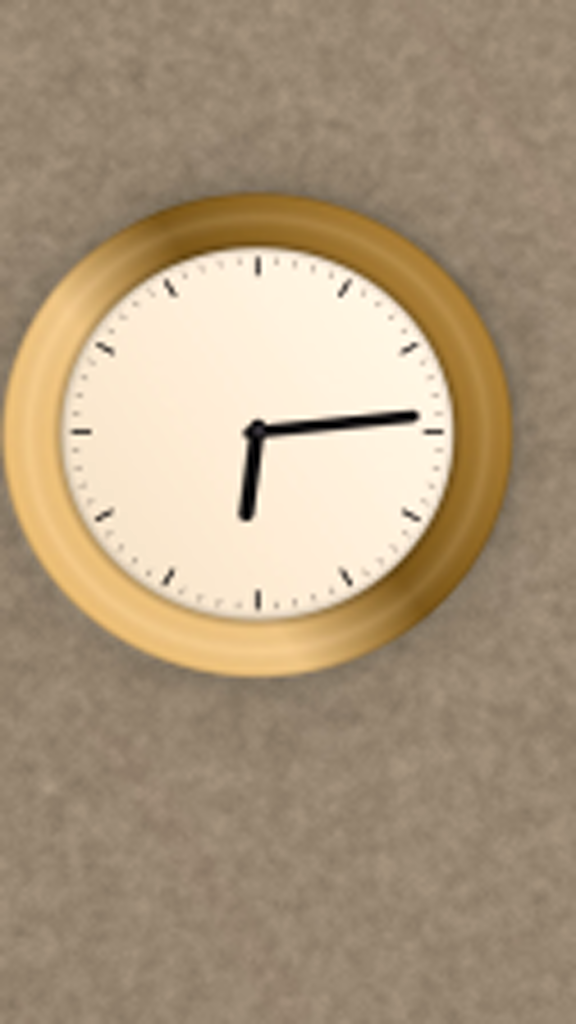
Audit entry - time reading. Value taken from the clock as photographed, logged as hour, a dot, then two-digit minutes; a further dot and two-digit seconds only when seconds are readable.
6.14
